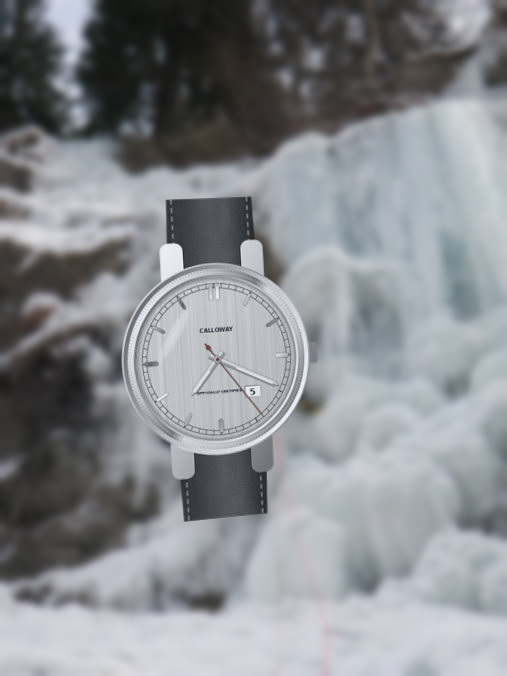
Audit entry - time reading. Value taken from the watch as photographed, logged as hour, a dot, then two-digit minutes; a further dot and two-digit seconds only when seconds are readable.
7.19.24
